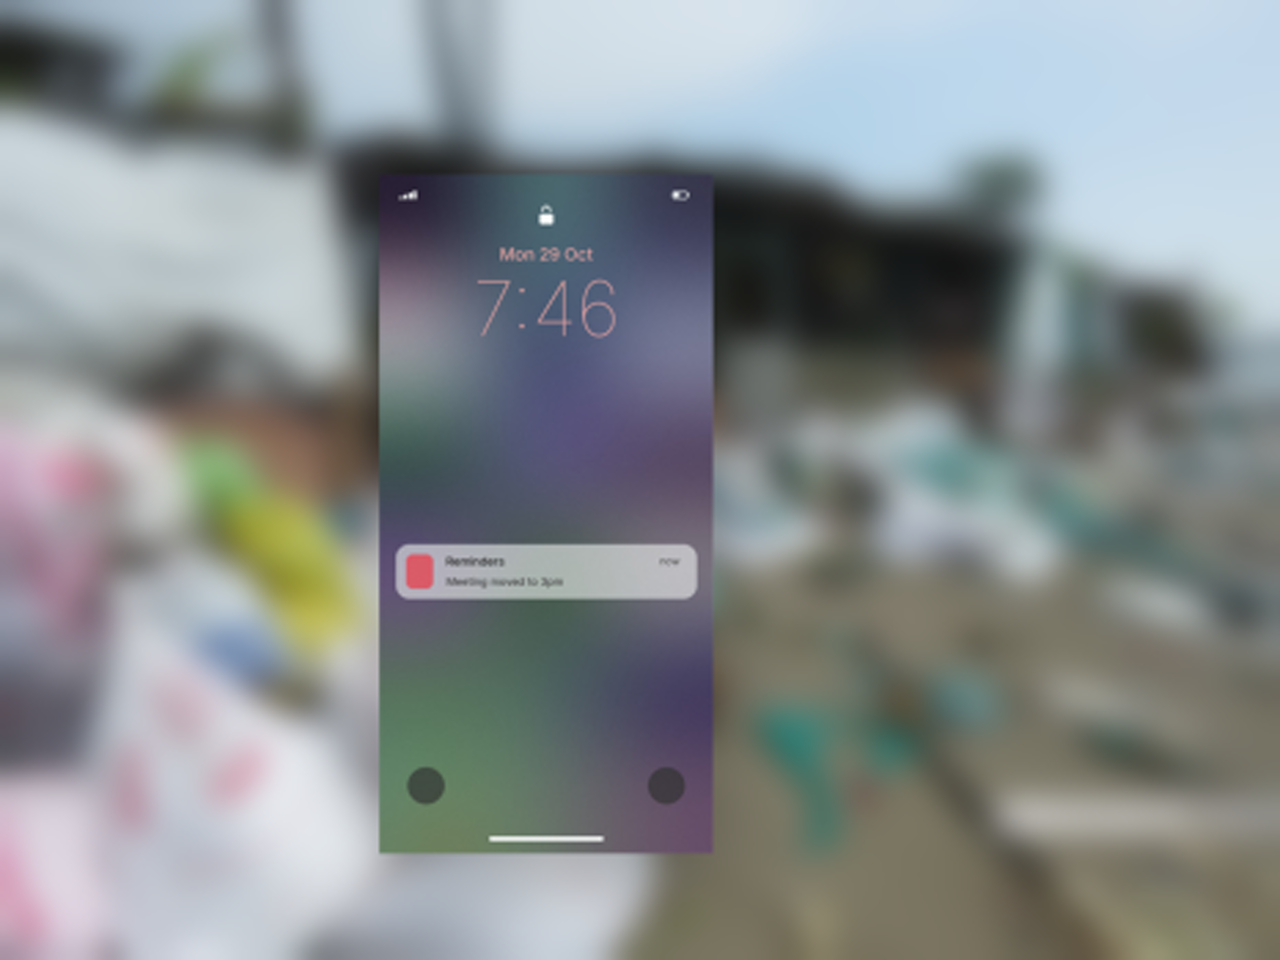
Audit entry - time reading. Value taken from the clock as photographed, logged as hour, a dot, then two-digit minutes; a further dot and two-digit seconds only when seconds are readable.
7.46
